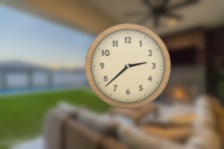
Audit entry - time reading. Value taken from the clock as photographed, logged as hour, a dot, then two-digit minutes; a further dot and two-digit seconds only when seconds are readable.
2.38
